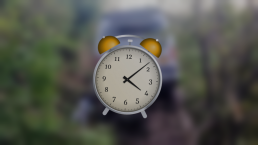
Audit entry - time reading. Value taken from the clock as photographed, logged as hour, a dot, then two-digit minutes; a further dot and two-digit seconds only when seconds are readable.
4.08
